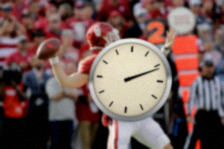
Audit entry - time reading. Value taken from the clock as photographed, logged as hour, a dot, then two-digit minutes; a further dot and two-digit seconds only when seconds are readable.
2.11
